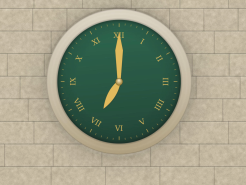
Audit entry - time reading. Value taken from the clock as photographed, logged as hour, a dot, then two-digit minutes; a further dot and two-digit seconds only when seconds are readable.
7.00
